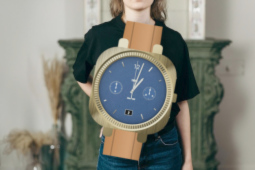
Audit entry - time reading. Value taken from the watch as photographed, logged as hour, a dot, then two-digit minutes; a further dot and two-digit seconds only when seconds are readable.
1.02
